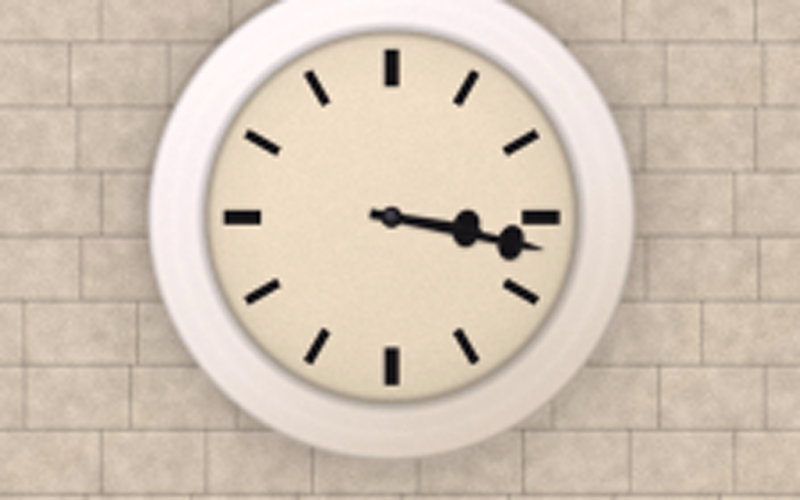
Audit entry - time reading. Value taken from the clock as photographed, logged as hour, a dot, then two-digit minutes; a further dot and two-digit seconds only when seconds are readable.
3.17
